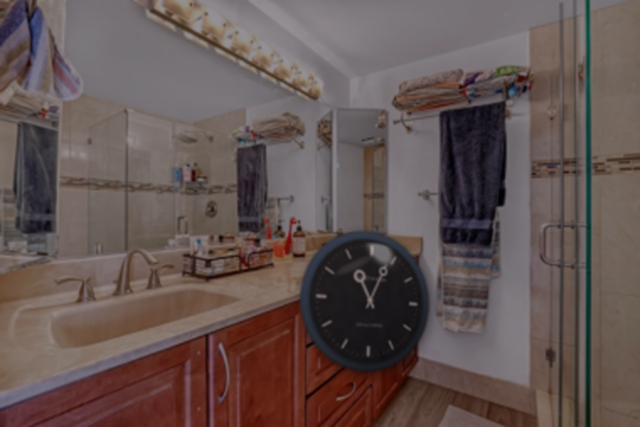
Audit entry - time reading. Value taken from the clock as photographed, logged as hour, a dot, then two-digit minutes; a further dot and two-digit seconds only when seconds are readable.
11.04
